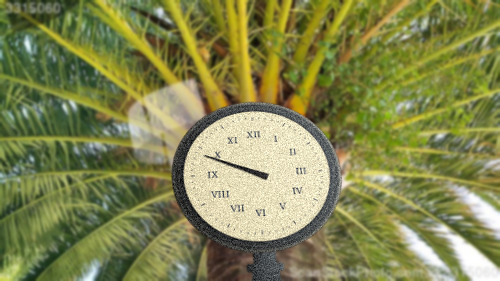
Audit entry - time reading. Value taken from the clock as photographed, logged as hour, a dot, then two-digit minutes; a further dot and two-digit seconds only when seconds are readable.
9.49
